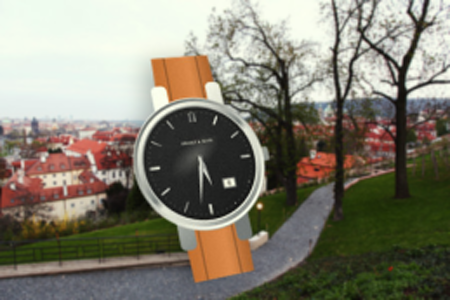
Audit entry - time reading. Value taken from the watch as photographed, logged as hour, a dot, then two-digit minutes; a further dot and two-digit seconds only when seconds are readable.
5.32
